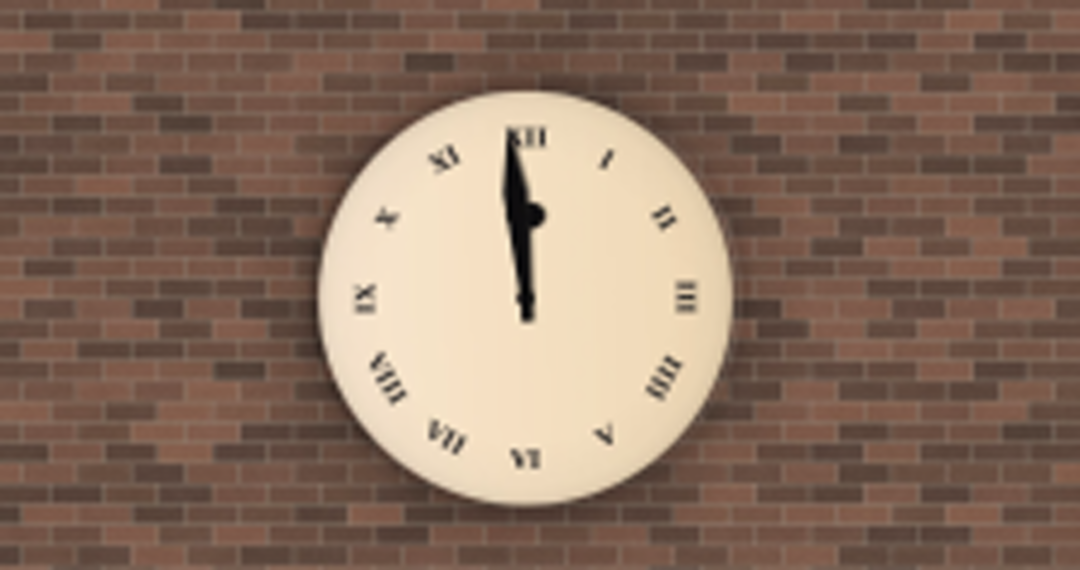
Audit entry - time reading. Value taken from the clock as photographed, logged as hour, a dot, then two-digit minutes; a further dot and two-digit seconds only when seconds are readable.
11.59
